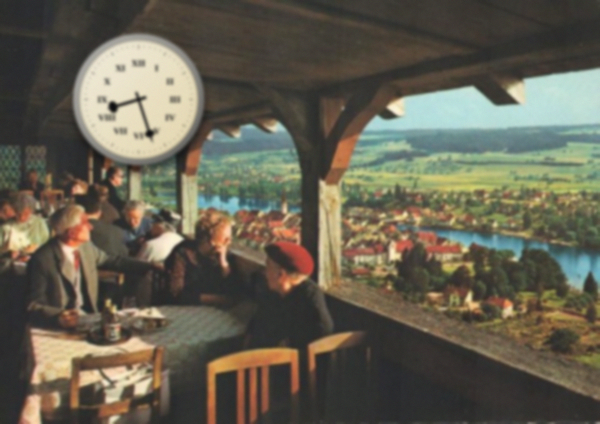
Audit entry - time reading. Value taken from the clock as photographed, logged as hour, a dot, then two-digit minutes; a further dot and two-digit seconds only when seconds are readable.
8.27
